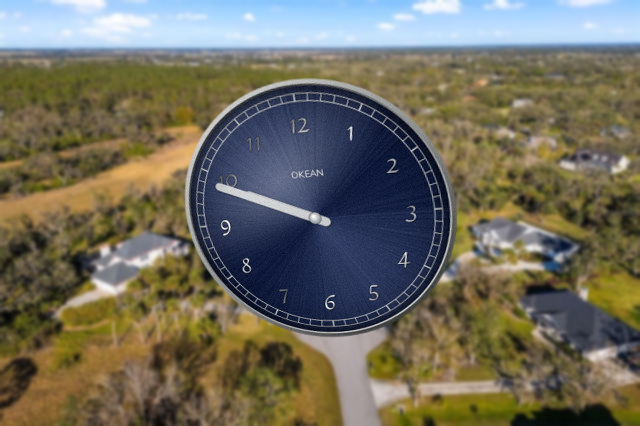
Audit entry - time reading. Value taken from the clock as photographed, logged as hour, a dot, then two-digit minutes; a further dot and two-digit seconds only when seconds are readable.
9.49
